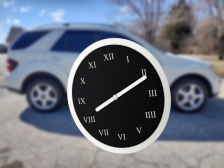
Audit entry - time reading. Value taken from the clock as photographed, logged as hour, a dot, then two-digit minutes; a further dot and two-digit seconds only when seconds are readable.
8.11
